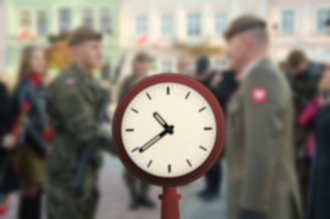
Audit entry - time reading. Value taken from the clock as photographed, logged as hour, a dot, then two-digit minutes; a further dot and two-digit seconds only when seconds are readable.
10.39
